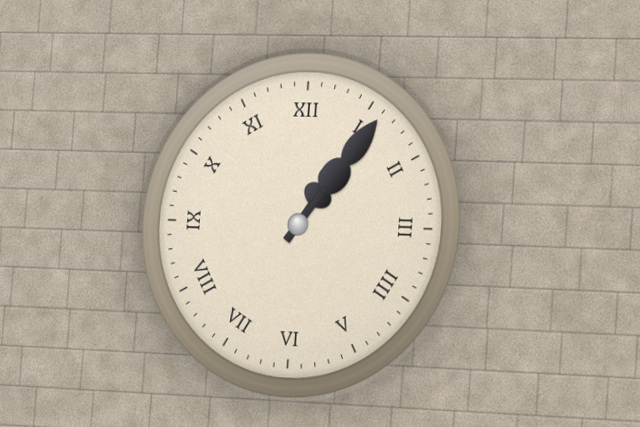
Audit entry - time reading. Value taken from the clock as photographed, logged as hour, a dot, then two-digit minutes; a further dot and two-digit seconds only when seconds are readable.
1.06
